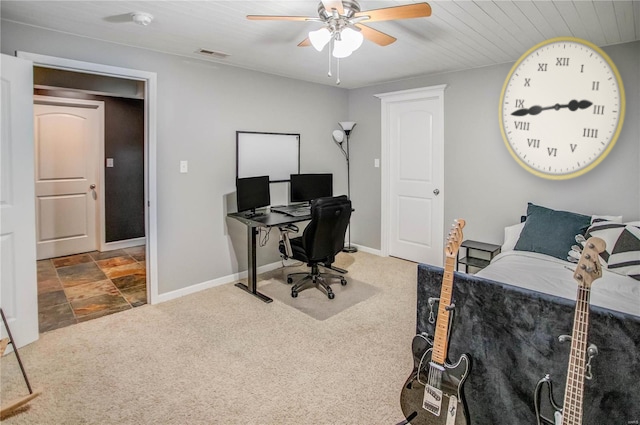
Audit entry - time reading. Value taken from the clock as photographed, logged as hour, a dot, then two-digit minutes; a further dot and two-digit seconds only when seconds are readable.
2.43
